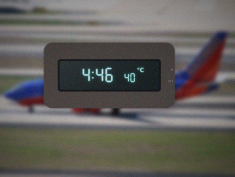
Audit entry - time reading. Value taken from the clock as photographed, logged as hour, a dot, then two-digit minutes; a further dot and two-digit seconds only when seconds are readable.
4.46
